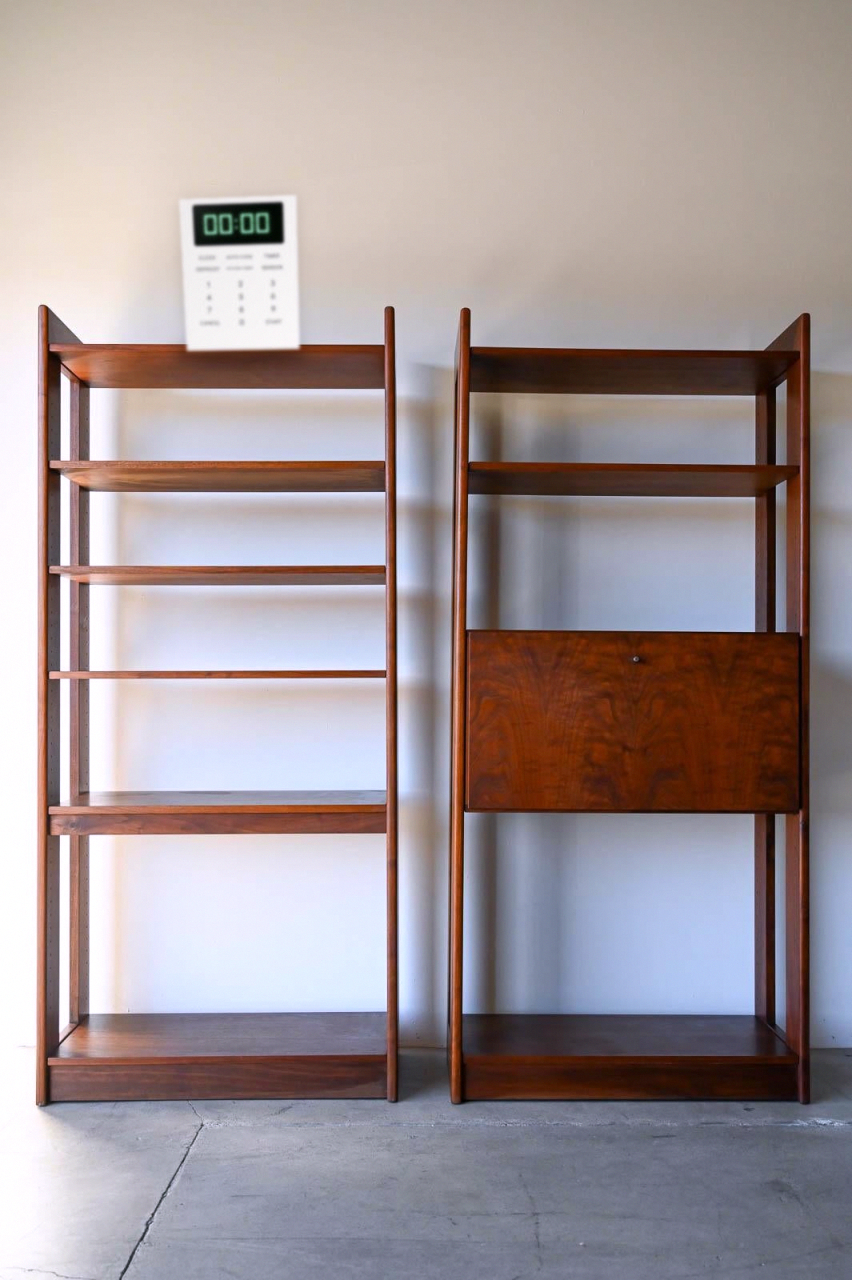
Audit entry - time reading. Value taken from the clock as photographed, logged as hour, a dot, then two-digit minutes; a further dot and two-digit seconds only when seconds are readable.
0.00
